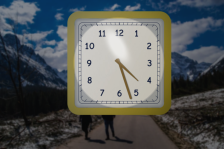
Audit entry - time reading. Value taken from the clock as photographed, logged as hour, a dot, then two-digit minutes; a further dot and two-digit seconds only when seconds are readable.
4.27
